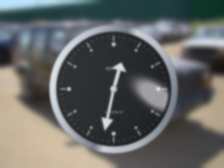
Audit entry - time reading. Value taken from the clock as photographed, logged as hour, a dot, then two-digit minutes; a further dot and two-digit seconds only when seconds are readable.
12.32
